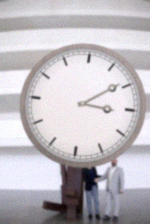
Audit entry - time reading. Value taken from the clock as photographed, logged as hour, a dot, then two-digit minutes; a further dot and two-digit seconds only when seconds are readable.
3.09
